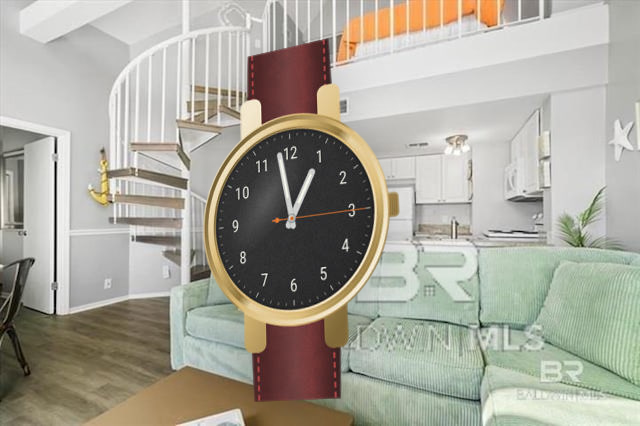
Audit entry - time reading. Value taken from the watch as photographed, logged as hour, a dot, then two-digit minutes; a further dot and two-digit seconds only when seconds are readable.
12.58.15
